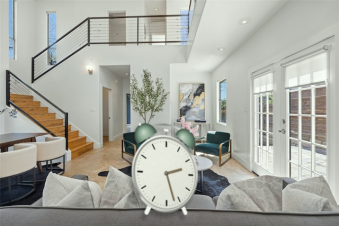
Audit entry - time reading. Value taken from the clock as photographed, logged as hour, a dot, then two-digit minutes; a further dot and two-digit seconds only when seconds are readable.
2.27
